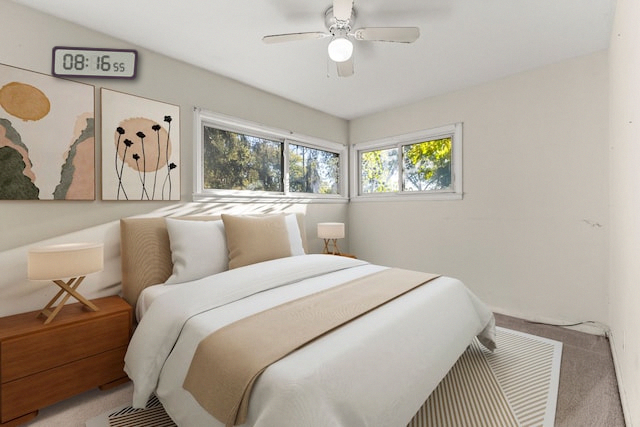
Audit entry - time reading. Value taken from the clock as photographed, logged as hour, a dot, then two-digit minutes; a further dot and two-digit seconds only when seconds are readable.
8.16.55
